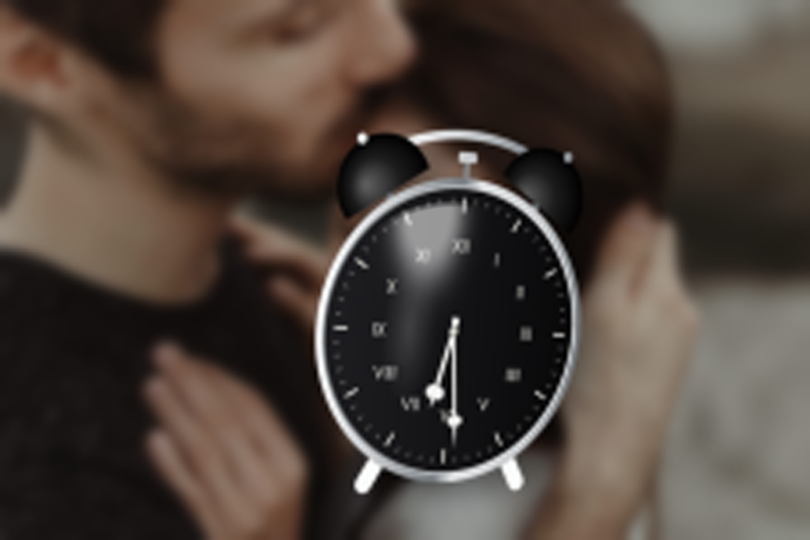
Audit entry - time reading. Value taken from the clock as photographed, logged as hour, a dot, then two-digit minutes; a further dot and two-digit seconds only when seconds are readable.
6.29
